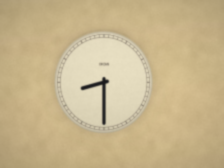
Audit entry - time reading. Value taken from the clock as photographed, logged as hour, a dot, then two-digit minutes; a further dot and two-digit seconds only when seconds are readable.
8.30
